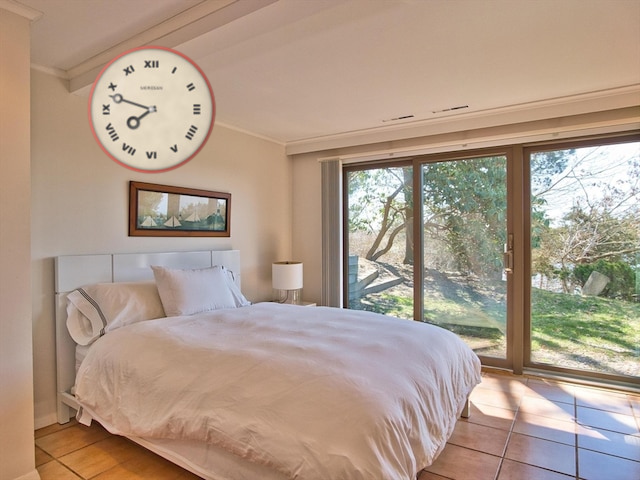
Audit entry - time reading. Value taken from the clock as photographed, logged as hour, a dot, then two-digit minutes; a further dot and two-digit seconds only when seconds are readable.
7.48
